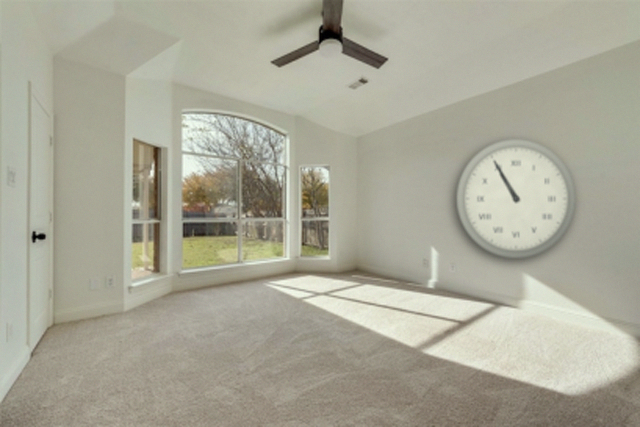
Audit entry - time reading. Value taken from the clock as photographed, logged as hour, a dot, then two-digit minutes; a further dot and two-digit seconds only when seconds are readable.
10.55
